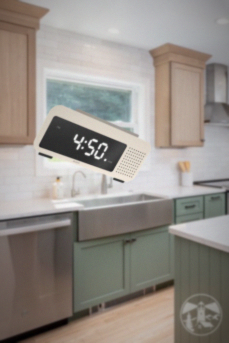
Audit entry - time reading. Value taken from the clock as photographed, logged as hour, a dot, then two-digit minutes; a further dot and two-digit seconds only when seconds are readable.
4.50
